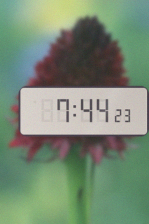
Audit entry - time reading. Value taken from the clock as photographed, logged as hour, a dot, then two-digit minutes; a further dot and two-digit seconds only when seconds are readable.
7.44.23
